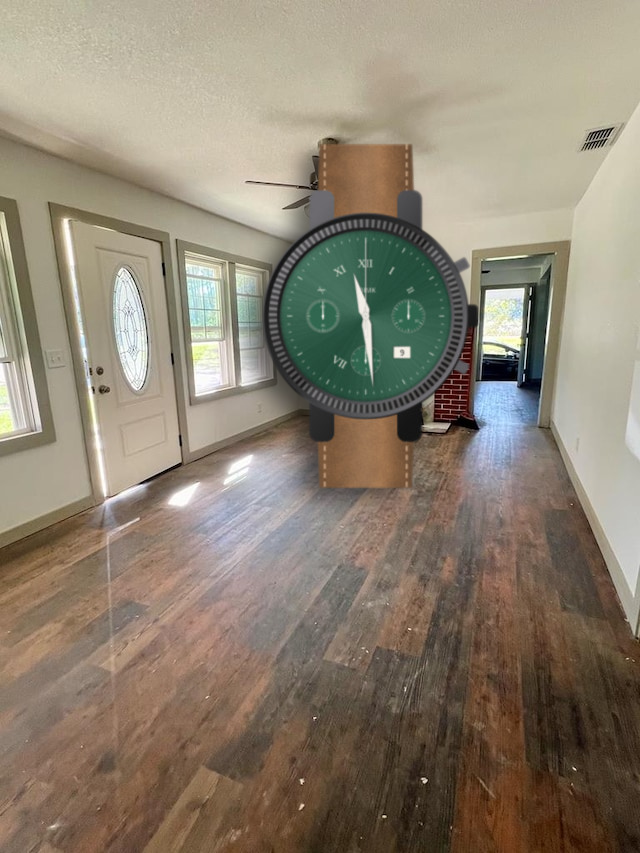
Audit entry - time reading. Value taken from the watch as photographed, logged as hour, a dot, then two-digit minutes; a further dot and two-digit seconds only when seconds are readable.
11.29
